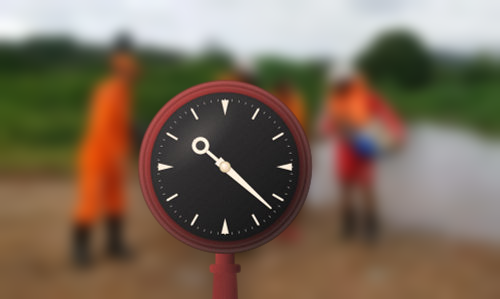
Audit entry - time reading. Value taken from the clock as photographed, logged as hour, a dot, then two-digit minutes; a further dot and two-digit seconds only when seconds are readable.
10.22
